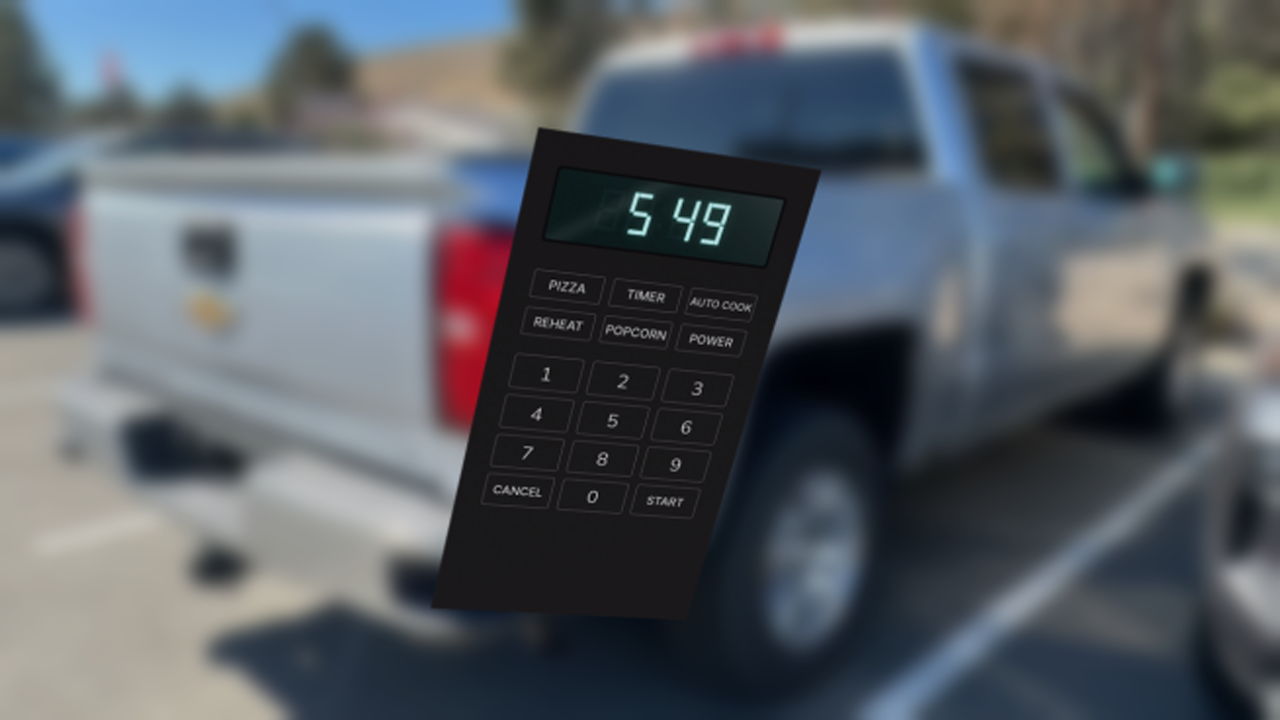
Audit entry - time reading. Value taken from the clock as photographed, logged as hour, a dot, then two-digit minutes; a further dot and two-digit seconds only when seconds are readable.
5.49
